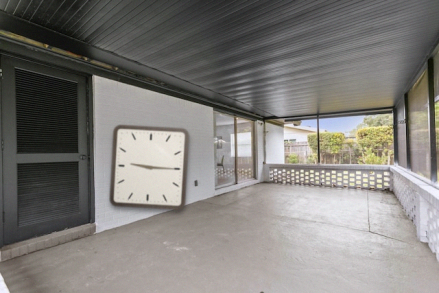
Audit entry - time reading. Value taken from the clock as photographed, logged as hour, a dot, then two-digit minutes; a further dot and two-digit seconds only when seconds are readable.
9.15
